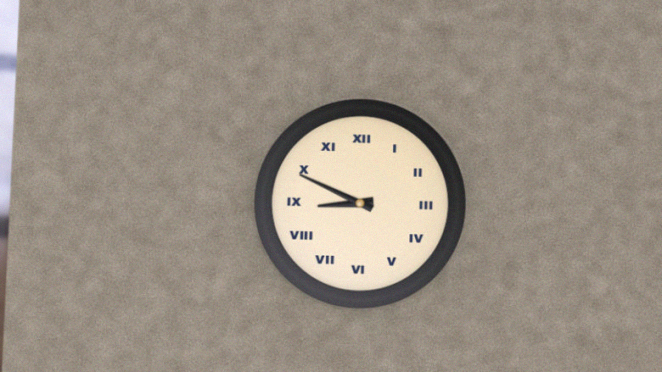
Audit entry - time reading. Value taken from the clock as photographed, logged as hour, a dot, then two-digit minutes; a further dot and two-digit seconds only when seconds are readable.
8.49
